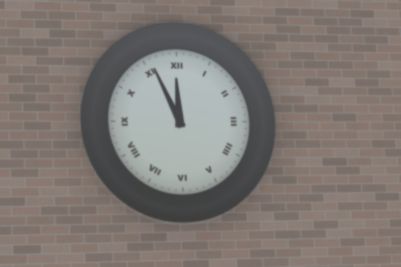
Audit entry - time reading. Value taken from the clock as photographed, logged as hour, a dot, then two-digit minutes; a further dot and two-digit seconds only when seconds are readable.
11.56
